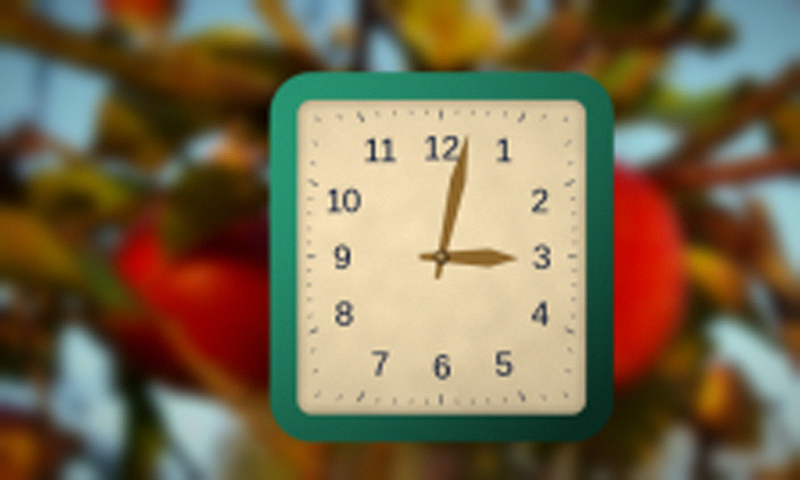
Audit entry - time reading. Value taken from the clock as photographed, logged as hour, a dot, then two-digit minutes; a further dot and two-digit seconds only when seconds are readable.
3.02
